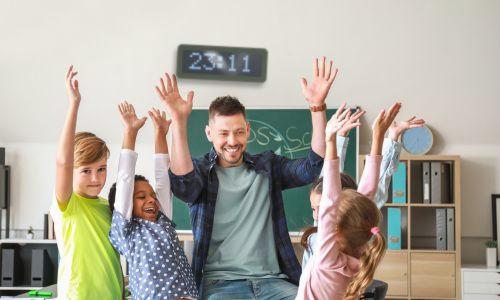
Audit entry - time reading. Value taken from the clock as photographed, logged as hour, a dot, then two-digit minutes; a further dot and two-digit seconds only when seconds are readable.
23.11
